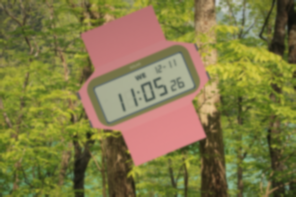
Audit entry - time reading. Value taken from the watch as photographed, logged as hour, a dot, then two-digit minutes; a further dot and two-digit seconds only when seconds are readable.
11.05
